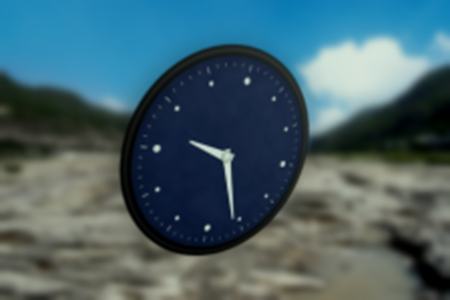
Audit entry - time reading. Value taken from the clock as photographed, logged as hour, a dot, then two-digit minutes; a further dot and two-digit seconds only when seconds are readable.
9.26
